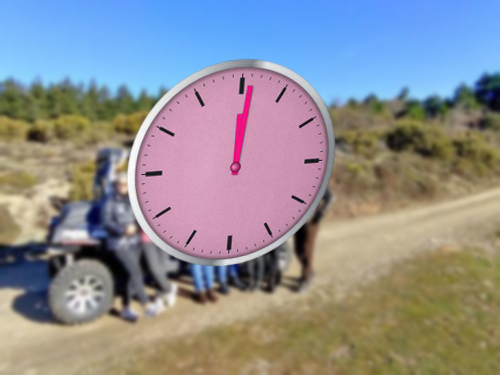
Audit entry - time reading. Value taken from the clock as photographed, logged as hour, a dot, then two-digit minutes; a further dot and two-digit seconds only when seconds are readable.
12.01
